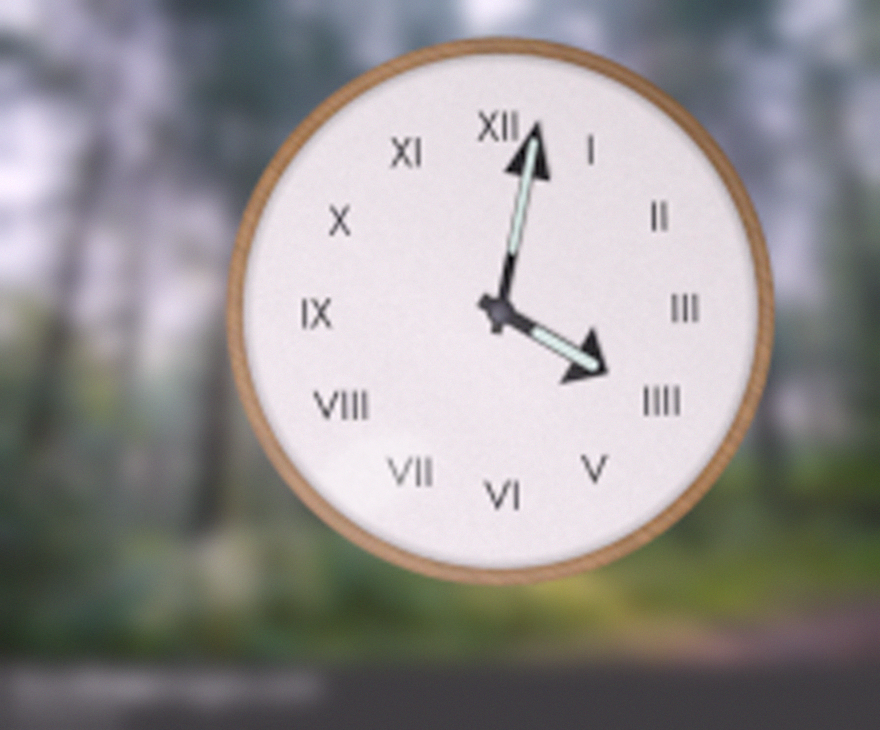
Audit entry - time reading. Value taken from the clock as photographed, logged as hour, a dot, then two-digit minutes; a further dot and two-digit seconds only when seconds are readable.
4.02
